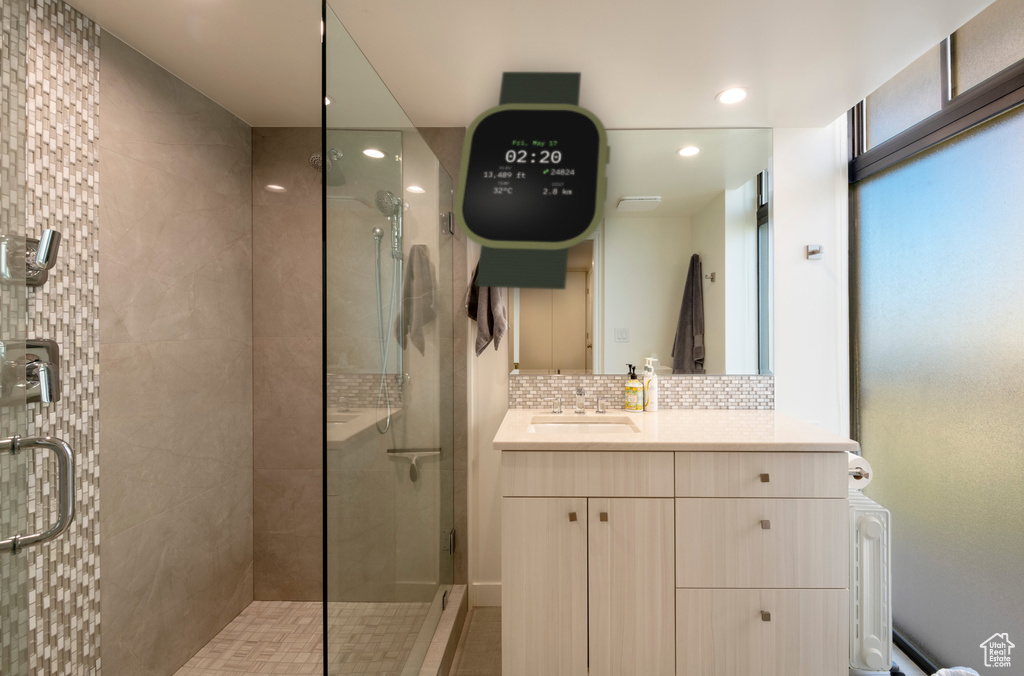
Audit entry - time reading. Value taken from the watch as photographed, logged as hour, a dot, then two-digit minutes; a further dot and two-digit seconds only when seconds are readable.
2.20
